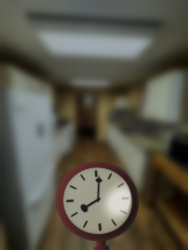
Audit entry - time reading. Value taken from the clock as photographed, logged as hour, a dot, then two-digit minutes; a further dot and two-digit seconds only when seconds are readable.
8.01
